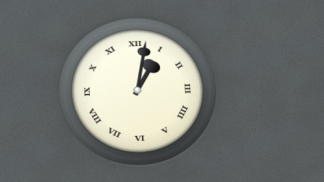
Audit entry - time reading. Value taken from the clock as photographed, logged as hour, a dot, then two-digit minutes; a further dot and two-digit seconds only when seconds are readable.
1.02
